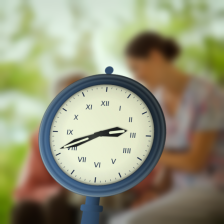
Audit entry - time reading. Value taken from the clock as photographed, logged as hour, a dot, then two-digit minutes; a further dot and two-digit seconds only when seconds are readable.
2.41
